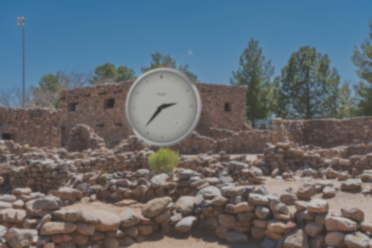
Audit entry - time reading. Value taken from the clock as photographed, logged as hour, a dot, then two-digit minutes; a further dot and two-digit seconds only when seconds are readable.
2.37
